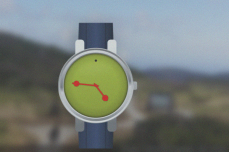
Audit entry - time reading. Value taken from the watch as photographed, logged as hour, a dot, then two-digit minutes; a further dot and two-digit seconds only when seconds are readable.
4.46
